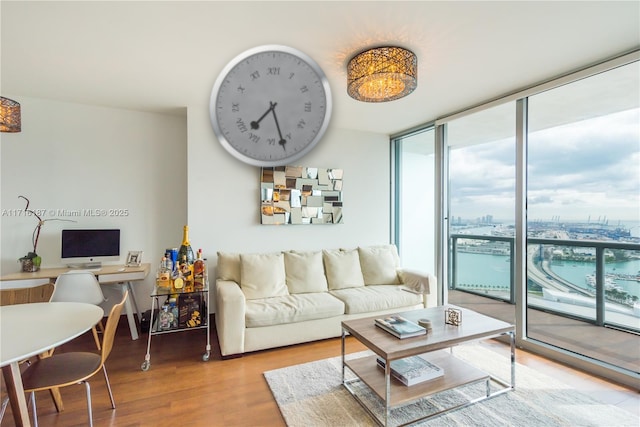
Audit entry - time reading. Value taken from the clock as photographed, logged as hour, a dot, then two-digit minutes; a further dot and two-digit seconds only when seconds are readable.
7.27
